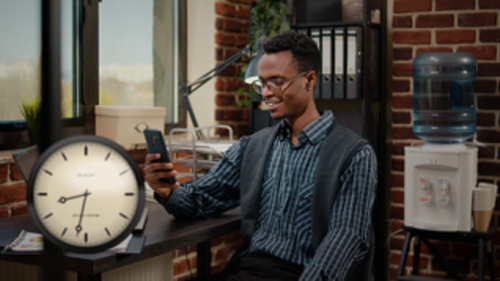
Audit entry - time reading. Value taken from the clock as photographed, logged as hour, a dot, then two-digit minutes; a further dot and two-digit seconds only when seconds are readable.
8.32
